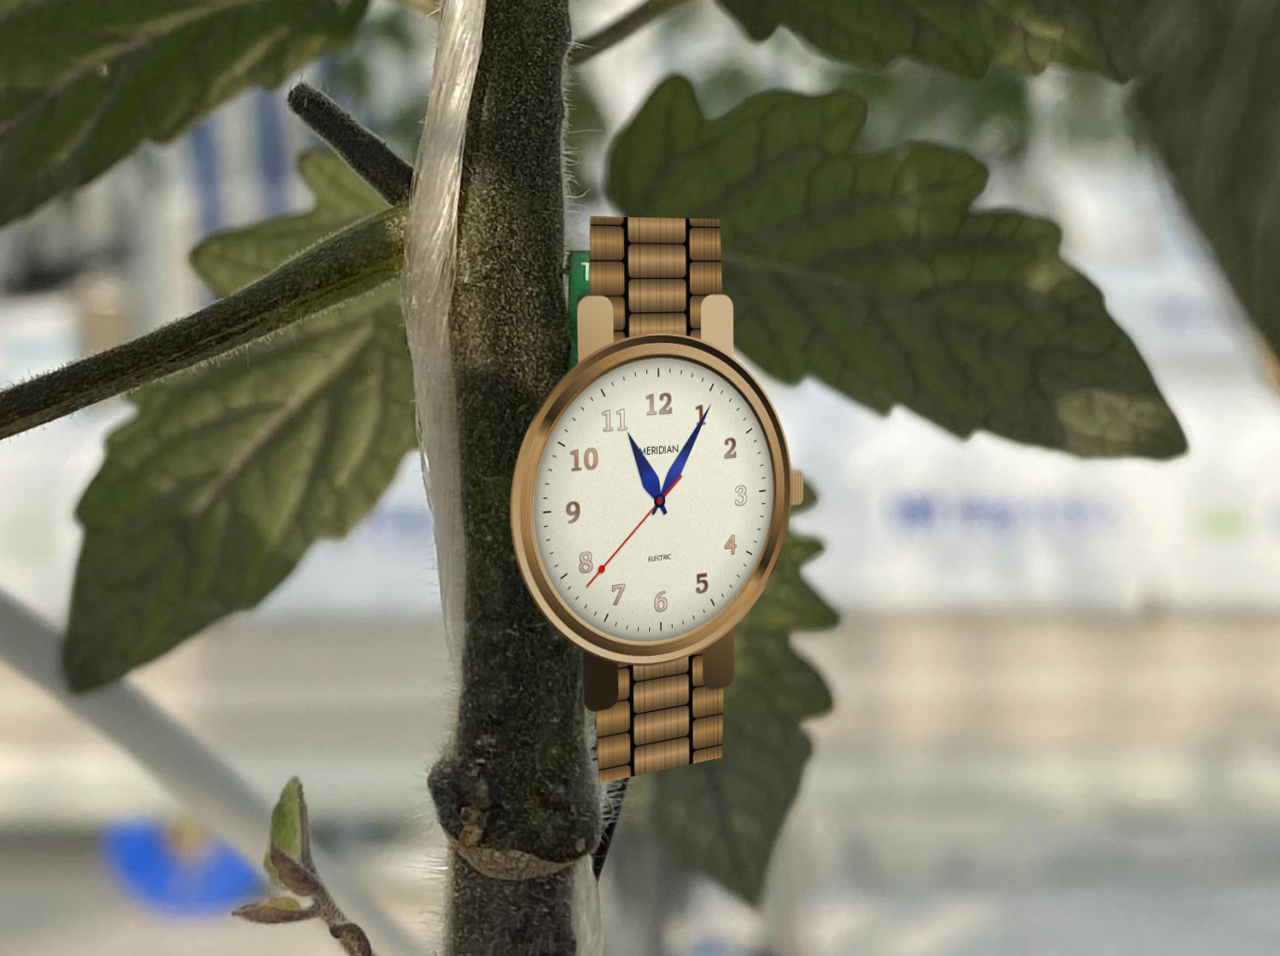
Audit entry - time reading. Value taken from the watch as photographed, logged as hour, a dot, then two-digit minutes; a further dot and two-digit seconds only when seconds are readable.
11.05.38
